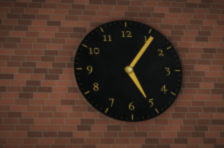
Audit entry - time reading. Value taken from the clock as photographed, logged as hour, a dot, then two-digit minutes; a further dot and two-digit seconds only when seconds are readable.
5.06
